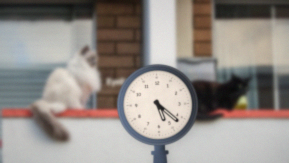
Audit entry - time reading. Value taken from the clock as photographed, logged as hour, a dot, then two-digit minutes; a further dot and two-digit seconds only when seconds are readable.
5.22
